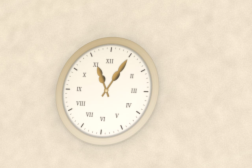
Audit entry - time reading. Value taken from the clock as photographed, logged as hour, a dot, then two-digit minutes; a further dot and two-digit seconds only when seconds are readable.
11.05
